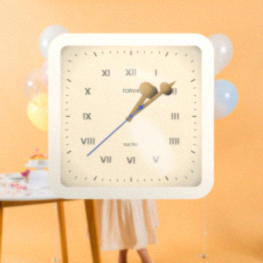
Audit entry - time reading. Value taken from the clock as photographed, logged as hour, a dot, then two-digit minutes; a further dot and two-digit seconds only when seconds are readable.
1.08.38
